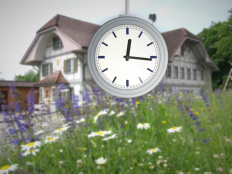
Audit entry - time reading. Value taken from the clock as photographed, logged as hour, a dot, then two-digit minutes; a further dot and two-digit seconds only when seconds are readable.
12.16
